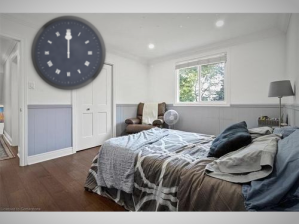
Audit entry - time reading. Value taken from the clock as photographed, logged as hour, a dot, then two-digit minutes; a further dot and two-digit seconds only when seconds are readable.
12.00
